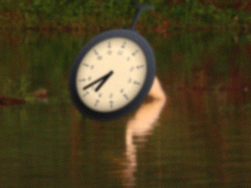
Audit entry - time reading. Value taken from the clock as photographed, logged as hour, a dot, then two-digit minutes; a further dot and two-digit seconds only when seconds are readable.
6.37
